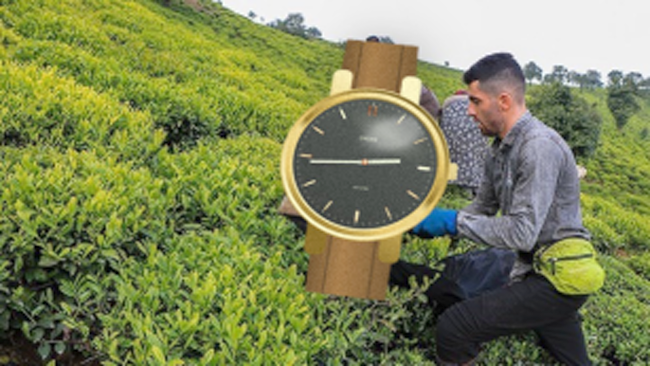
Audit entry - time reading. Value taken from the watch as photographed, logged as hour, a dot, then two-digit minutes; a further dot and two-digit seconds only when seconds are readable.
2.44
